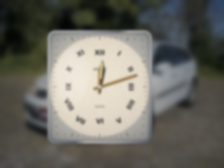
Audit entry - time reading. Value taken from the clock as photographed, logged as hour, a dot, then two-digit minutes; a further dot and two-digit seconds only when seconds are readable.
12.12
